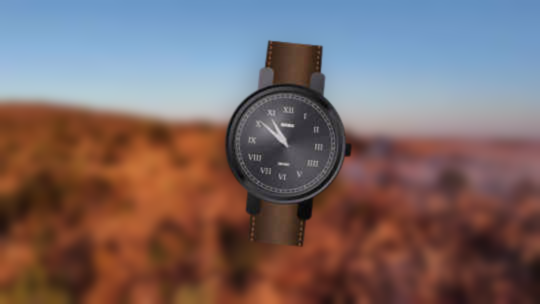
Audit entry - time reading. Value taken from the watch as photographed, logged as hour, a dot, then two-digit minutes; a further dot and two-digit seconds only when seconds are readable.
10.51
